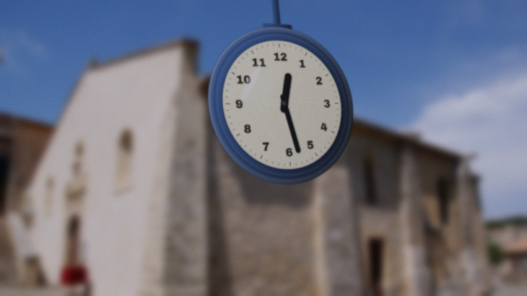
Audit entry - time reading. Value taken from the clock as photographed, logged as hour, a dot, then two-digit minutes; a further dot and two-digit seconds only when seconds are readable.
12.28
